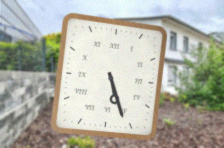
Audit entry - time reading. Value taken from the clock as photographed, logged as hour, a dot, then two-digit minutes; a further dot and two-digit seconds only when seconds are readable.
5.26
